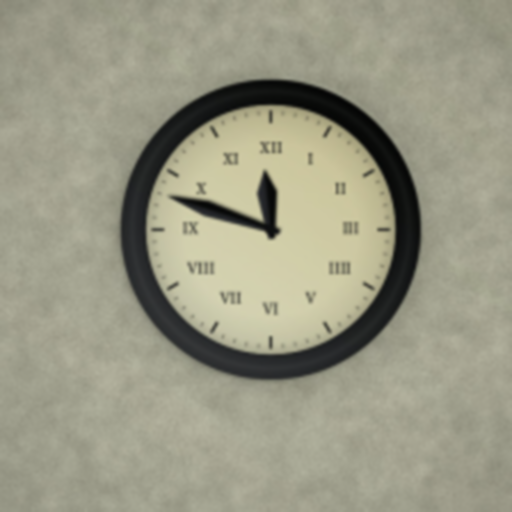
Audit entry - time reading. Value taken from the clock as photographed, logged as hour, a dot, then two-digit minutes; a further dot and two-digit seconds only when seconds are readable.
11.48
